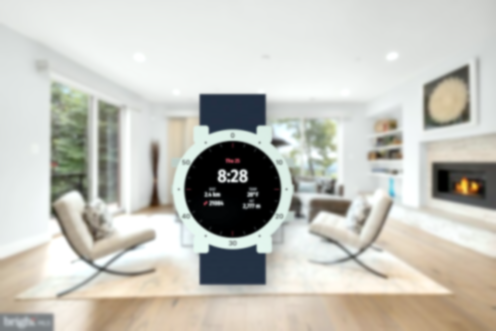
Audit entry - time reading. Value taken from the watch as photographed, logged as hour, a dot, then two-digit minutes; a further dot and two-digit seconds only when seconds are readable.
8.28
